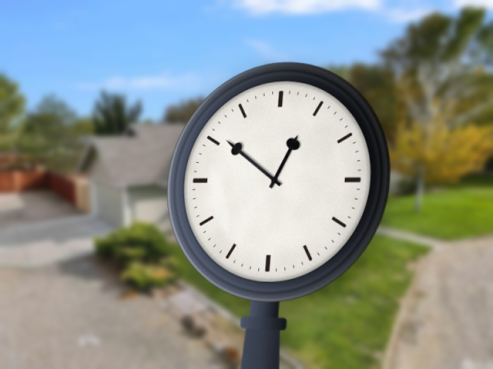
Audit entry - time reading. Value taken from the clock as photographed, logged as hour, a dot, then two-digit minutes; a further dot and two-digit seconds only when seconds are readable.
12.51
